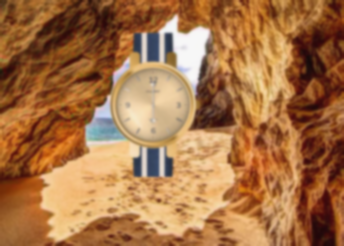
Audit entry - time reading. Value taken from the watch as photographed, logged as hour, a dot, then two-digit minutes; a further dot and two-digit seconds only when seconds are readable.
6.00
